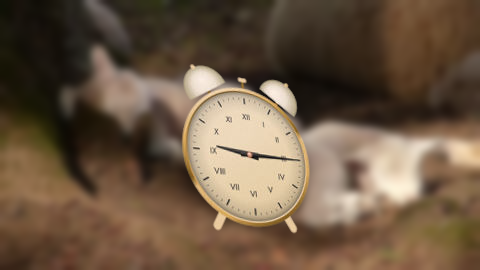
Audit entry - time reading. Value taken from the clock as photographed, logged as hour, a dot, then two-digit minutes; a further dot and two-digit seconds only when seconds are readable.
9.15
